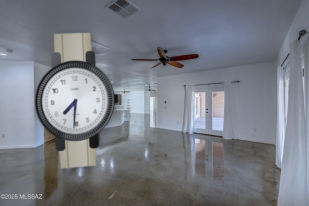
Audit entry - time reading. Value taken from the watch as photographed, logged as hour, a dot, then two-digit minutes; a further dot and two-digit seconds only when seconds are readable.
7.31
